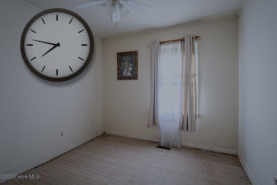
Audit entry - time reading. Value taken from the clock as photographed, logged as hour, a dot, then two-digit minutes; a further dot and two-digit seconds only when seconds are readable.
7.47
